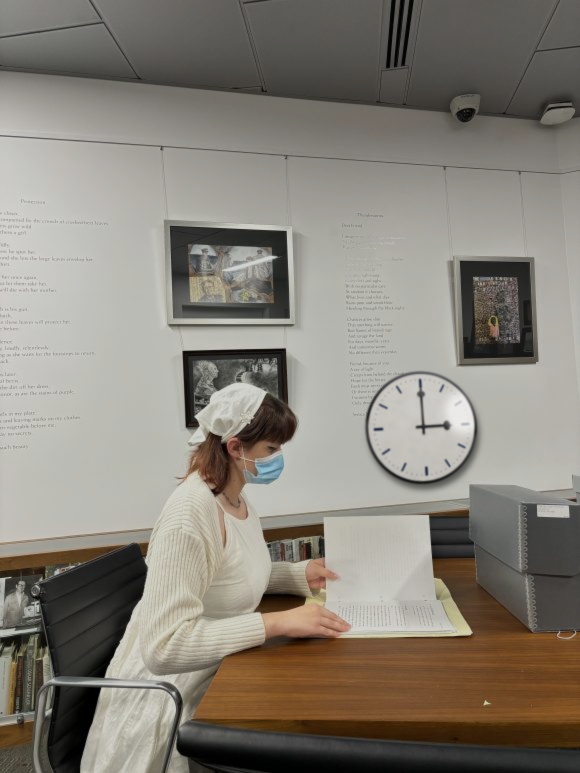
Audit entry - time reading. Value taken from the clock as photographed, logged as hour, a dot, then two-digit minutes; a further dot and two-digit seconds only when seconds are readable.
3.00
